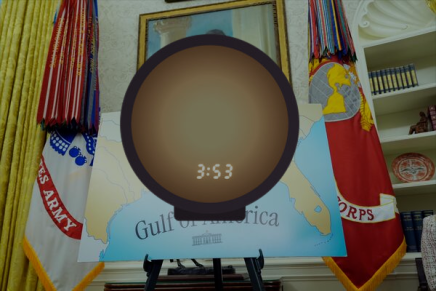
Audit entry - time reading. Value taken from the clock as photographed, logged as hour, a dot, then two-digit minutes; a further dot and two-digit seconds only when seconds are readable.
3.53
